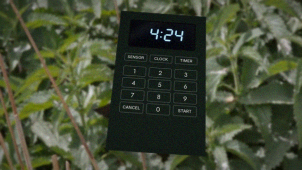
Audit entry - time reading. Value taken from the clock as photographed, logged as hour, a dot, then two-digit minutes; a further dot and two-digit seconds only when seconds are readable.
4.24
